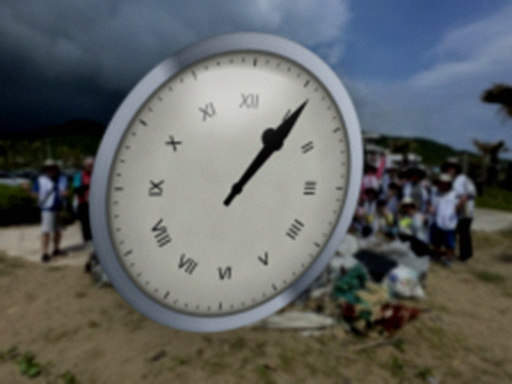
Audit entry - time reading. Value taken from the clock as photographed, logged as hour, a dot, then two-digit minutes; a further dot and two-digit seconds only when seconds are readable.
1.06
